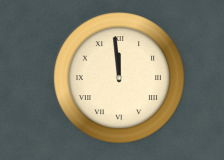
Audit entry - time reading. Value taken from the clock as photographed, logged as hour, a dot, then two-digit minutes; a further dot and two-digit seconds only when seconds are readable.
11.59
